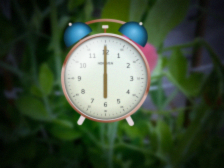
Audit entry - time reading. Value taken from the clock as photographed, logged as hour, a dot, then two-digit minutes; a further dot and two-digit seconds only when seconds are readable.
6.00
